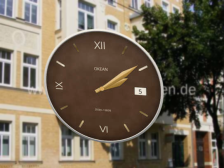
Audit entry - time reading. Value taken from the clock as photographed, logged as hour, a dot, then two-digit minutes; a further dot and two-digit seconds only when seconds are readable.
2.09
